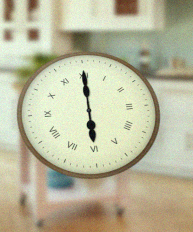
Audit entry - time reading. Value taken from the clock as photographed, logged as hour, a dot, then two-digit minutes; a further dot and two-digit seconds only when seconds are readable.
6.00
